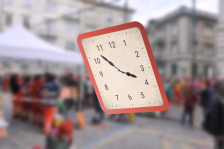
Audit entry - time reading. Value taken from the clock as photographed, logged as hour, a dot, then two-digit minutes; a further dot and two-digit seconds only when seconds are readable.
3.53
